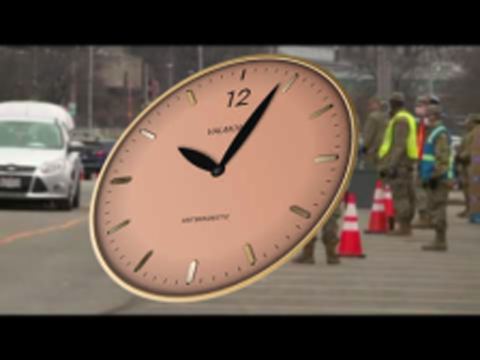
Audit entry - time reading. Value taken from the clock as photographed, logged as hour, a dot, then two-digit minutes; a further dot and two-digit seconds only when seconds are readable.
10.04
